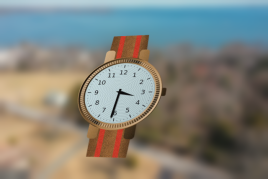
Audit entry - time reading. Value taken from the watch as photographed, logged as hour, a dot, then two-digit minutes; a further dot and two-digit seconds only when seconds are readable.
3.31
